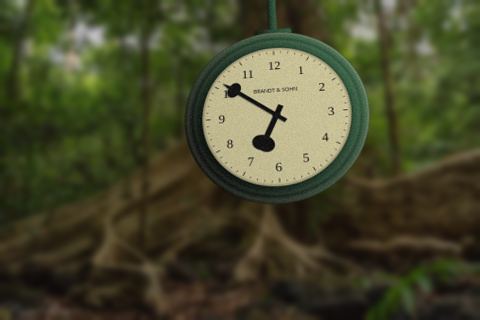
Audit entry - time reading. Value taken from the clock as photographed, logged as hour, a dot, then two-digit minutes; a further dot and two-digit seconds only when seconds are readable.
6.51
